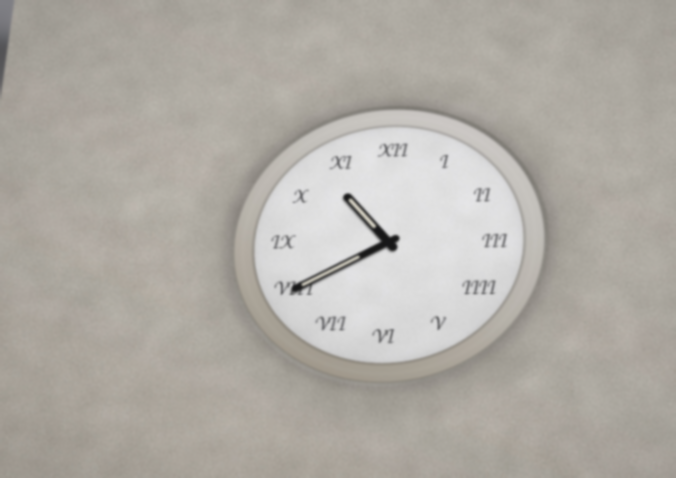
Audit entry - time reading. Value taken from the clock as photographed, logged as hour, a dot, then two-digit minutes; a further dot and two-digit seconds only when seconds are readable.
10.40
